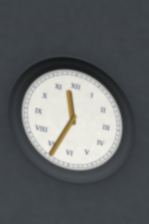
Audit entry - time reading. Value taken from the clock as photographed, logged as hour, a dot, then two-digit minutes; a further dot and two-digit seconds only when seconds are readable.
11.34
